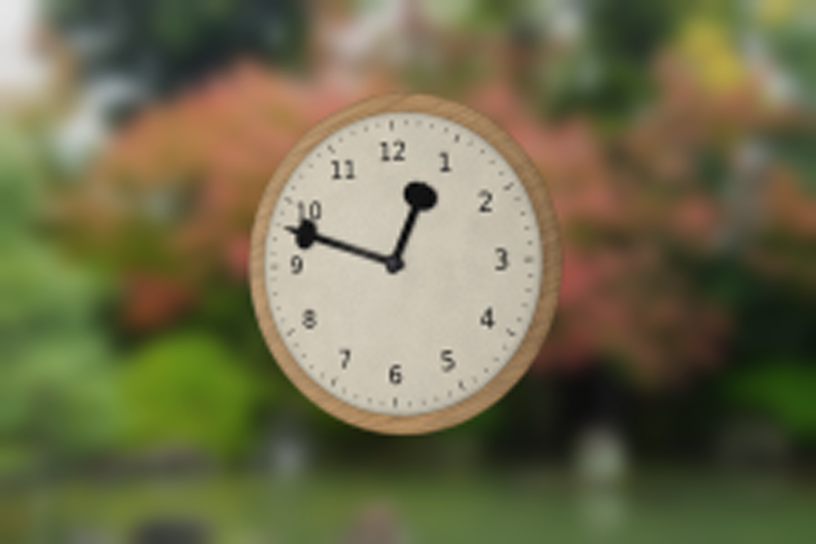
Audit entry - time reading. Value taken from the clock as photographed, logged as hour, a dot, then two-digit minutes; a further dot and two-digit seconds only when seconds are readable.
12.48
